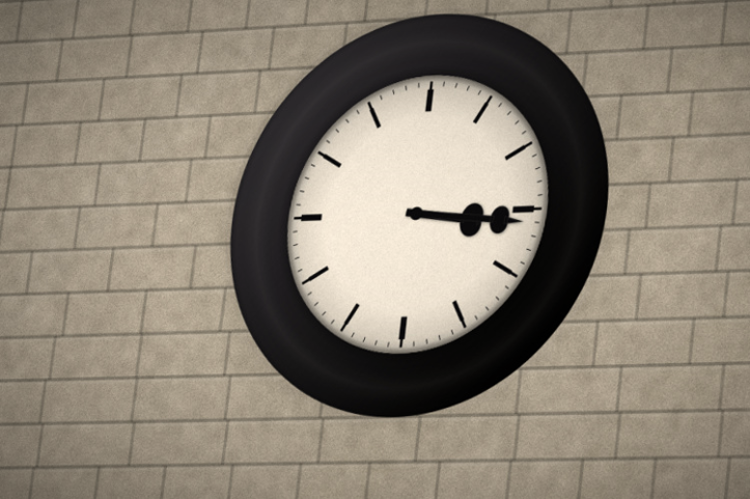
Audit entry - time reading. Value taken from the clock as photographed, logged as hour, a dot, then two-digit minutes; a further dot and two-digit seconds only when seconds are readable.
3.16
